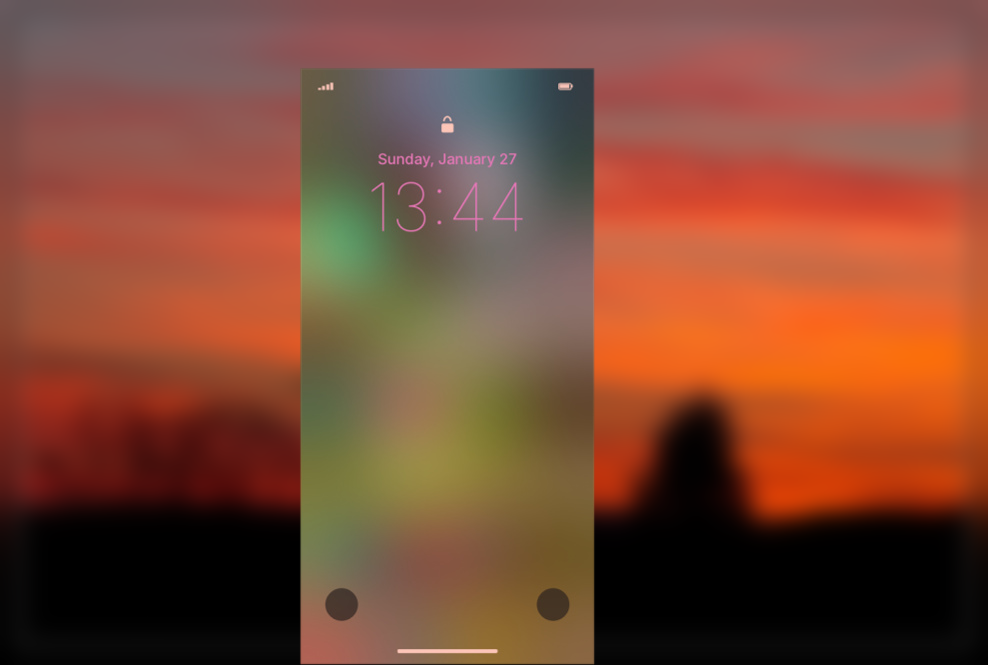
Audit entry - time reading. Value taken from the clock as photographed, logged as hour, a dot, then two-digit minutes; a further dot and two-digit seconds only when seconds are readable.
13.44
